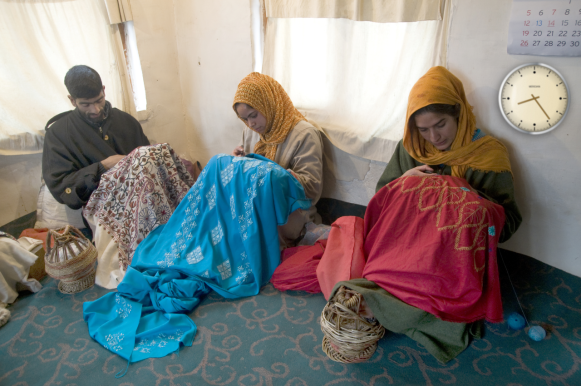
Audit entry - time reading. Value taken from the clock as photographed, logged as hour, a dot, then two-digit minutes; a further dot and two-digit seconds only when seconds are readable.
8.24
